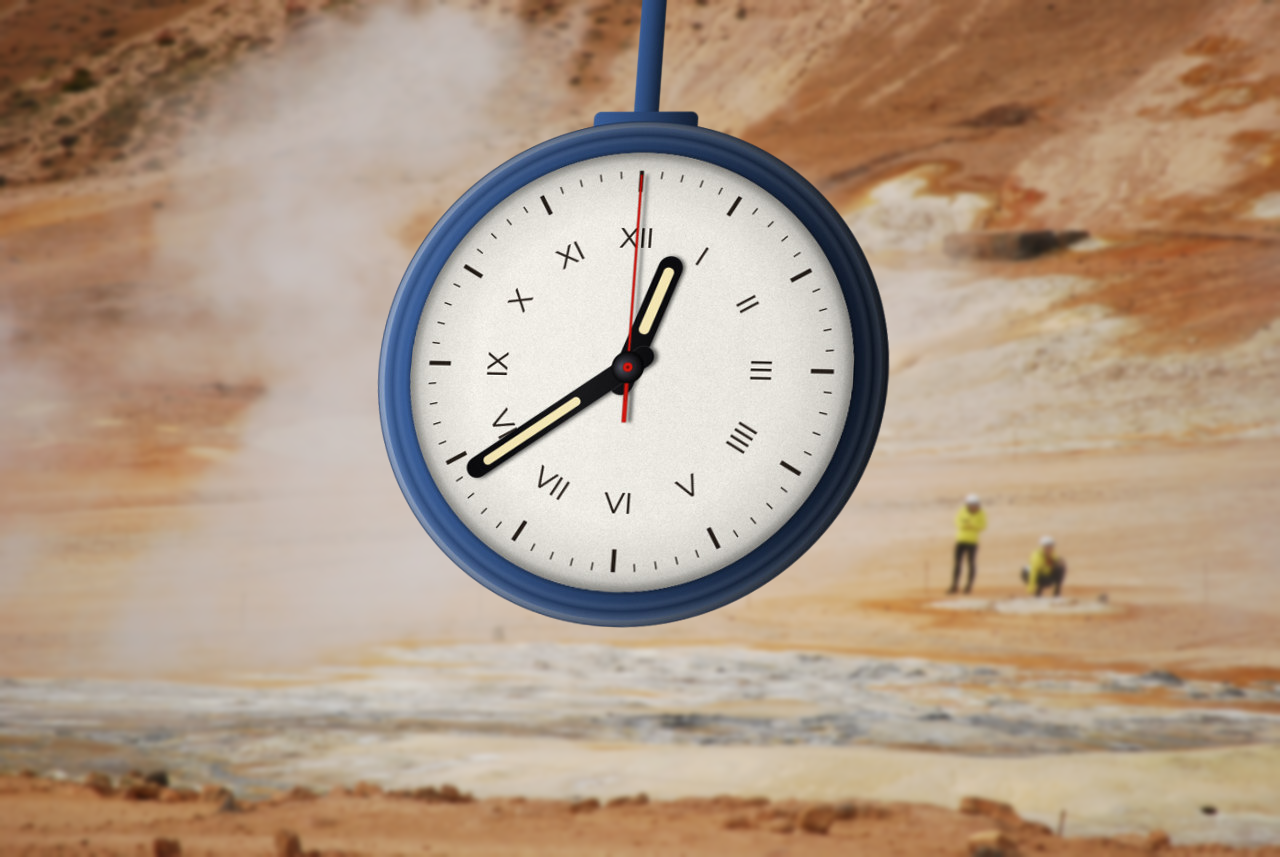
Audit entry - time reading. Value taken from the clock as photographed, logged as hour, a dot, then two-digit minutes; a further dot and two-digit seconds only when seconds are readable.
12.39.00
